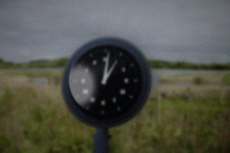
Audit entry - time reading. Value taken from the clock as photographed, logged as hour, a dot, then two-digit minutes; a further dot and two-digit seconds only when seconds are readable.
1.01
